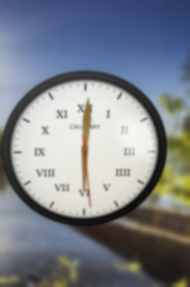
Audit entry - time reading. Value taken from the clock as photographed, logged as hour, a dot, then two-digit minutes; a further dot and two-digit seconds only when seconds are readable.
6.00.29
